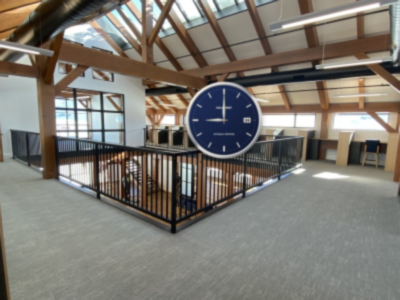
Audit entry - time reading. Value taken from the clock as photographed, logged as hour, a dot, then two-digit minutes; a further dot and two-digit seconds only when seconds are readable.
9.00
